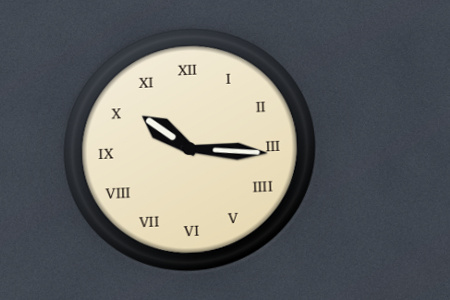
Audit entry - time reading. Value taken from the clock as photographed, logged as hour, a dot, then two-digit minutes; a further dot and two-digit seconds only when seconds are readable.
10.16
